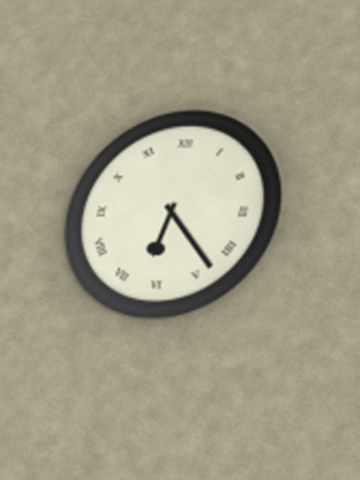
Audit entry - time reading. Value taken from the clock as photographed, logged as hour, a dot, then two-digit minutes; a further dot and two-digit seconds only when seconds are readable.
6.23
